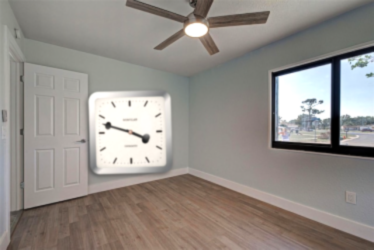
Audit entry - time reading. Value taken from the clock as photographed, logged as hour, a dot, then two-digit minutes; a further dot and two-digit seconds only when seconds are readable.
3.48
